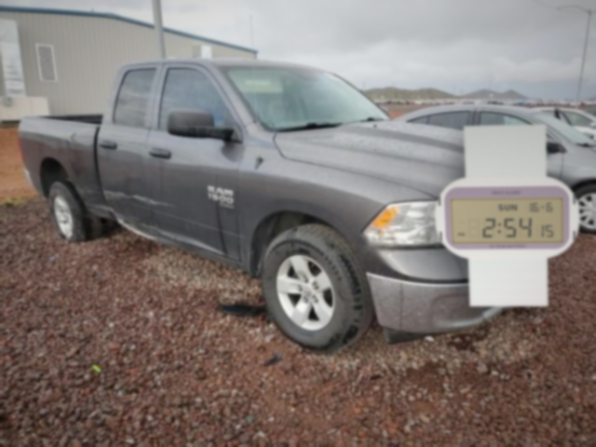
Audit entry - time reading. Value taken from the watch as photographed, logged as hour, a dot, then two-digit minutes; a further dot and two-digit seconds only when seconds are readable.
2.54.15
